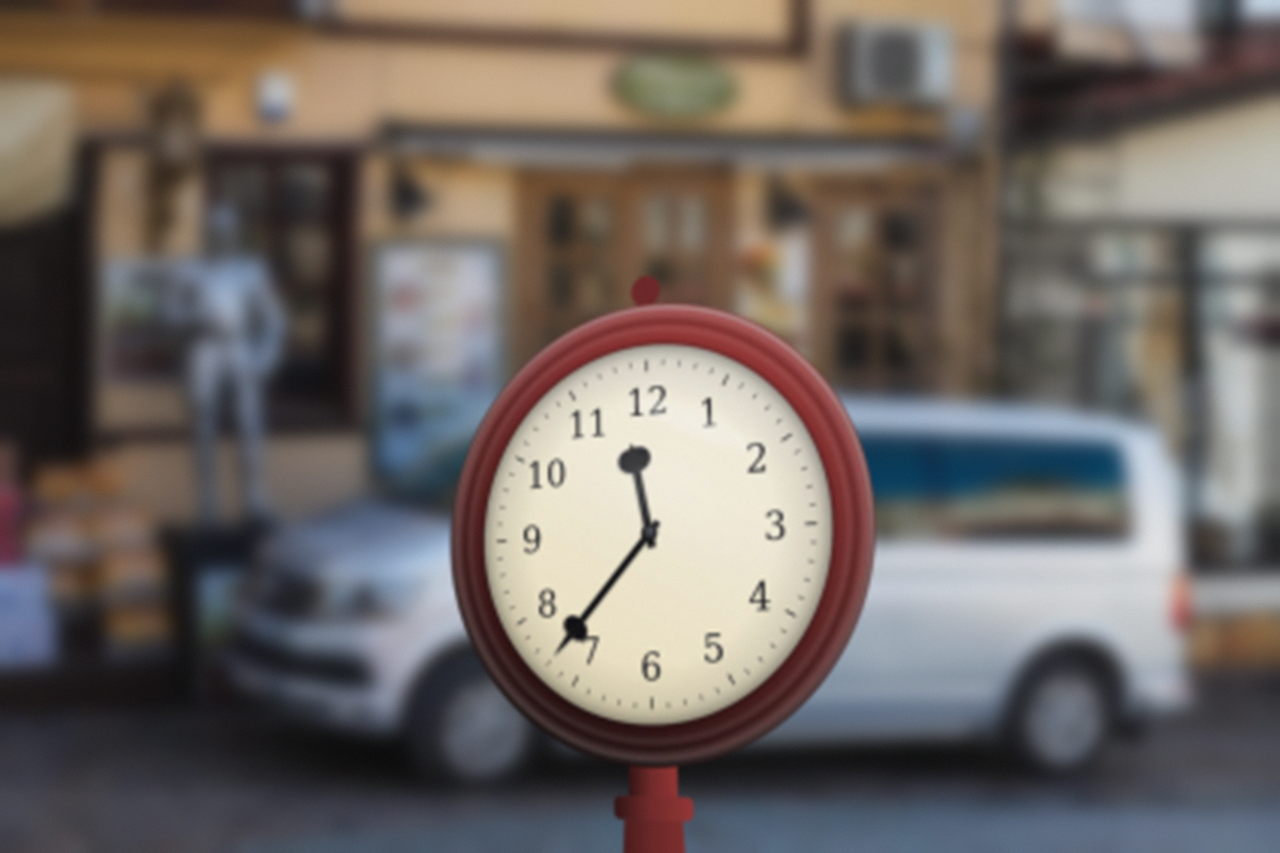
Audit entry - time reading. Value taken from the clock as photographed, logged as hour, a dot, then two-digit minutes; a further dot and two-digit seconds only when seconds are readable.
11.37
